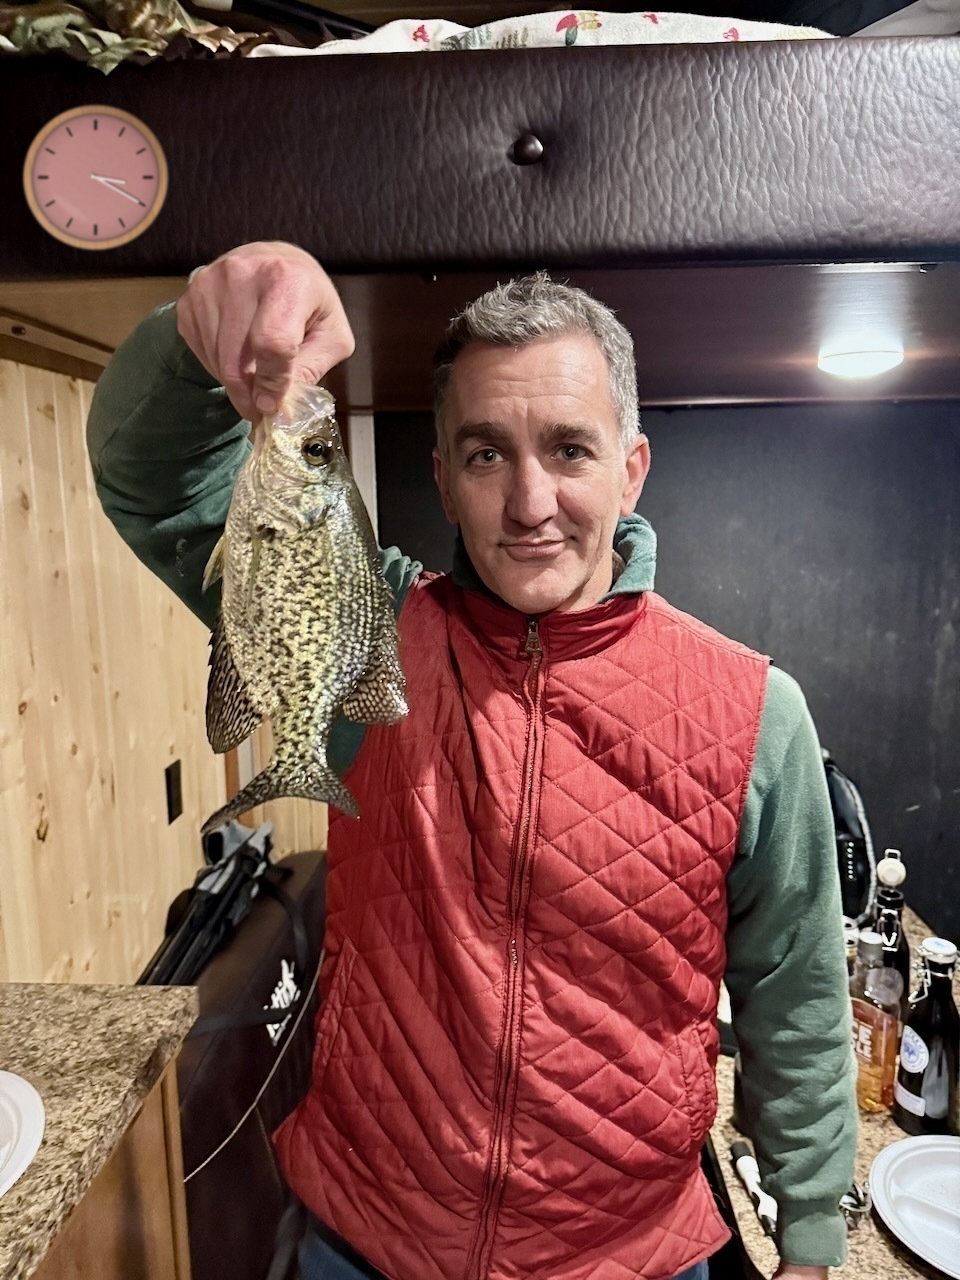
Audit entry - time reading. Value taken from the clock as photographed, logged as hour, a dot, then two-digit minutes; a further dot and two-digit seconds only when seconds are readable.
3.20
